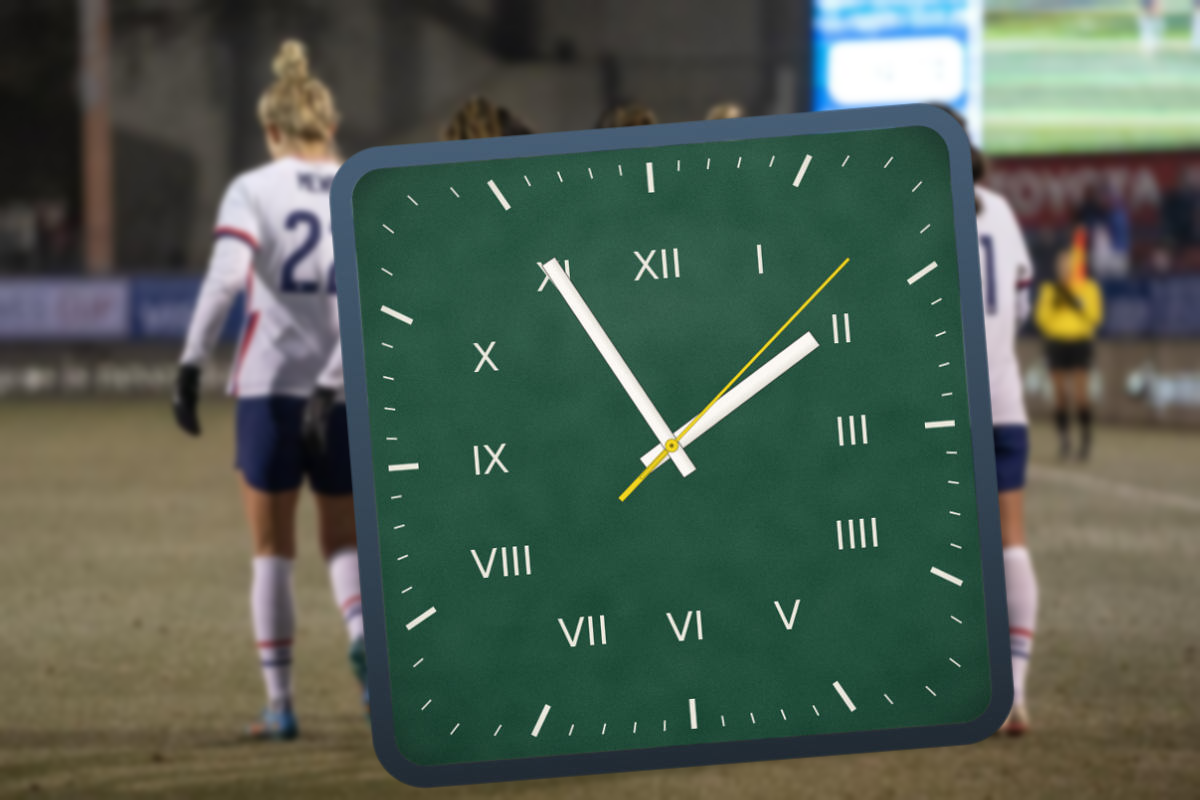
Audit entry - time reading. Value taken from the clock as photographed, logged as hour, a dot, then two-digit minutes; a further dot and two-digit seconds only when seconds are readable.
1.55.08
